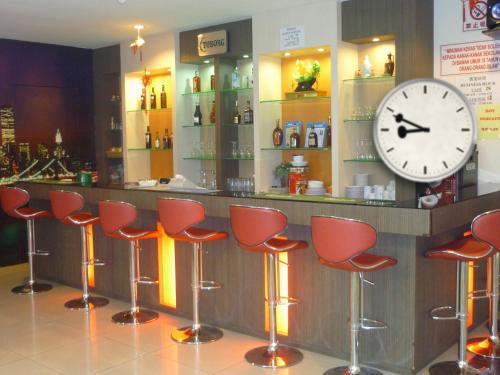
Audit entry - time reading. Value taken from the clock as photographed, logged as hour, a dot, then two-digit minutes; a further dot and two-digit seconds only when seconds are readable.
8.49
